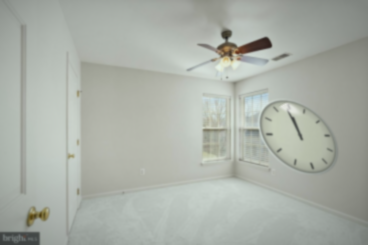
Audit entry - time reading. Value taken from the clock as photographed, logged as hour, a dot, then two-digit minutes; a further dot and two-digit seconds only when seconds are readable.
11.59
